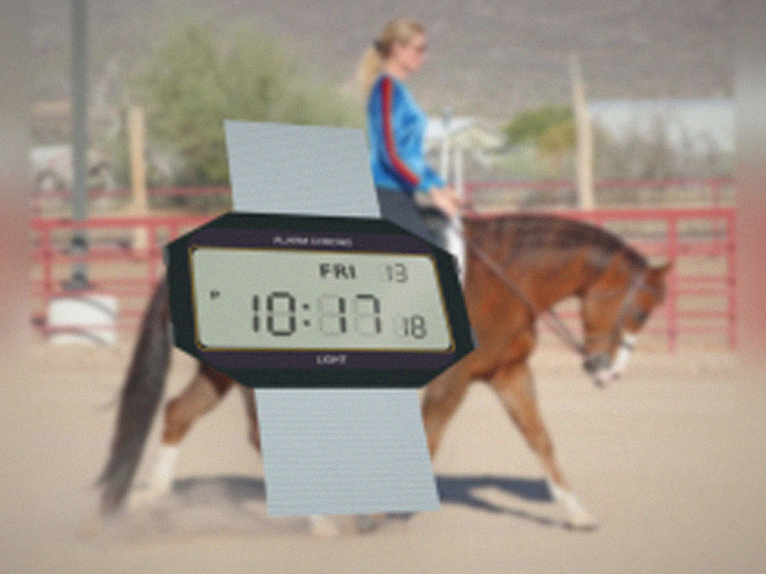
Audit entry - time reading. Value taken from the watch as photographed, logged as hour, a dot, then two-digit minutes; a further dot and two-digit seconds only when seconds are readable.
10.17.18
